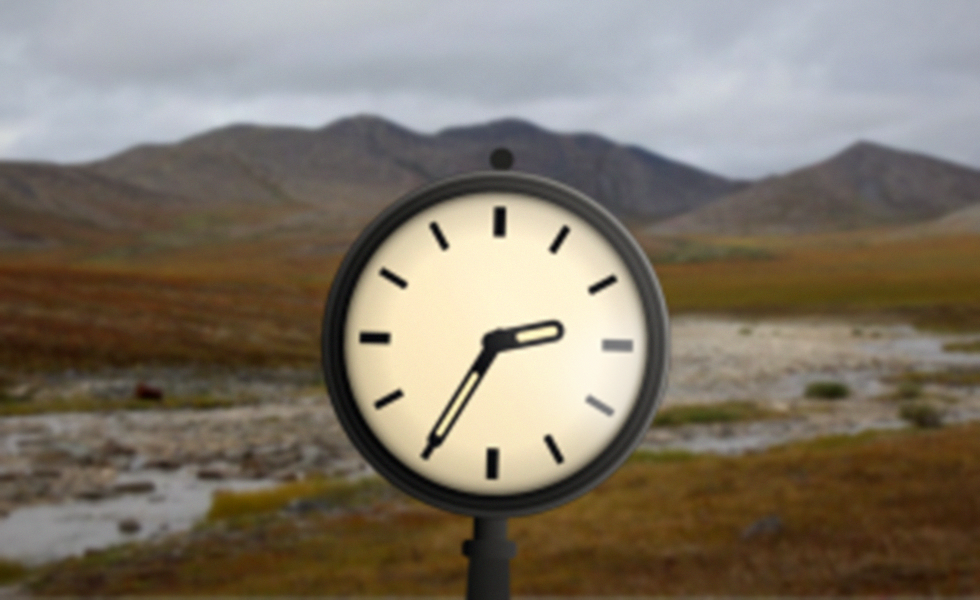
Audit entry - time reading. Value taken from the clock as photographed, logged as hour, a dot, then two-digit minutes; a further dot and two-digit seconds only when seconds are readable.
2.35
